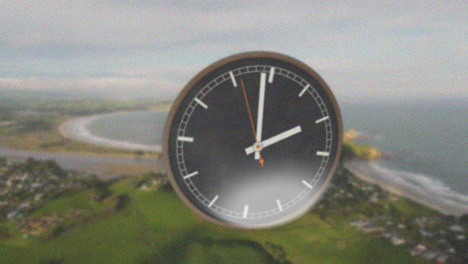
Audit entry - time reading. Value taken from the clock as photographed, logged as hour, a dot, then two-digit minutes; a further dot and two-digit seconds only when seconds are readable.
1.58.56
